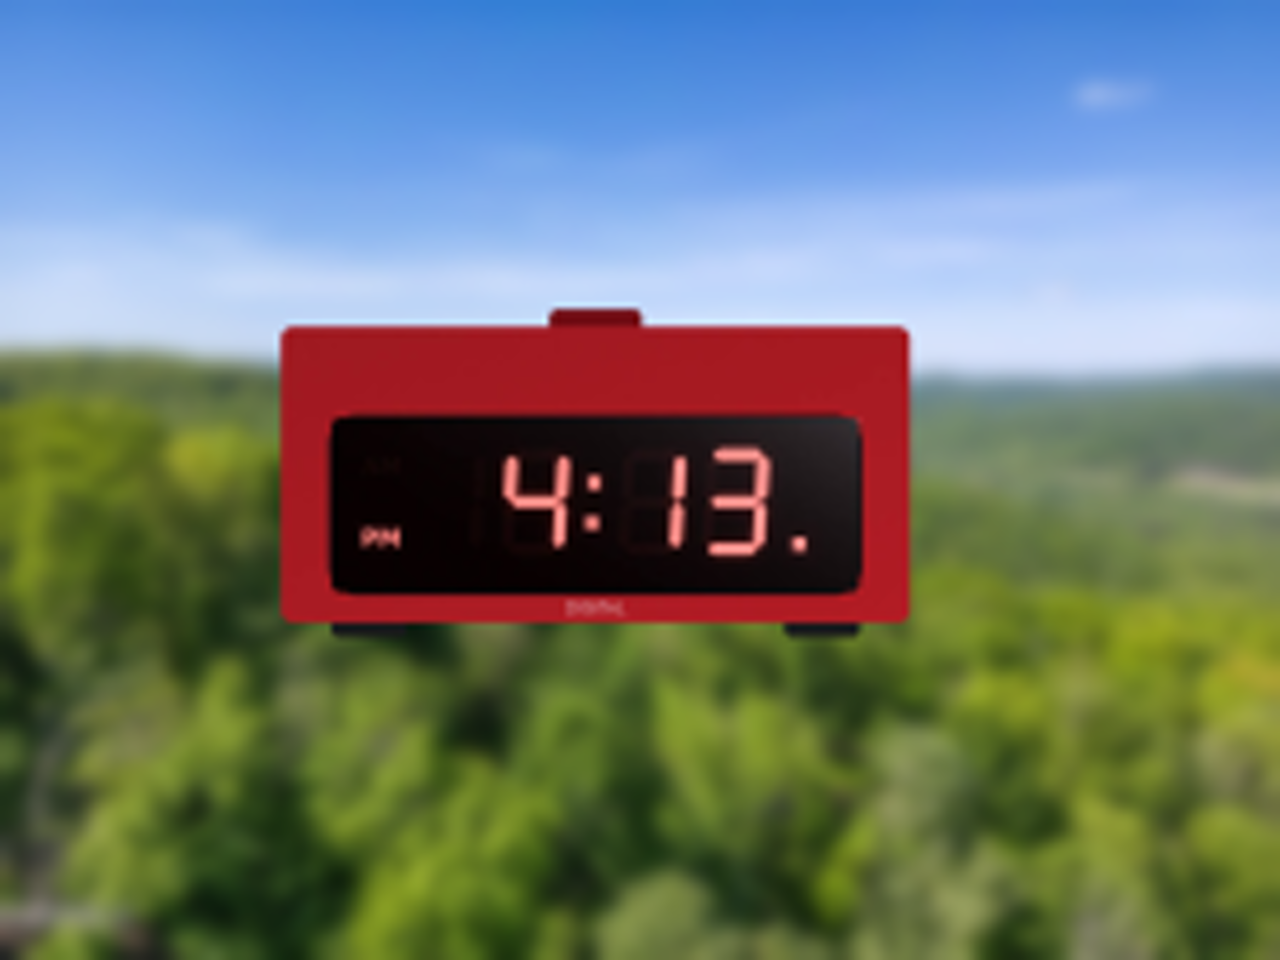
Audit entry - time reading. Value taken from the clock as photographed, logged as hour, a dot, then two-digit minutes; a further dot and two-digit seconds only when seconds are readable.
4.13
